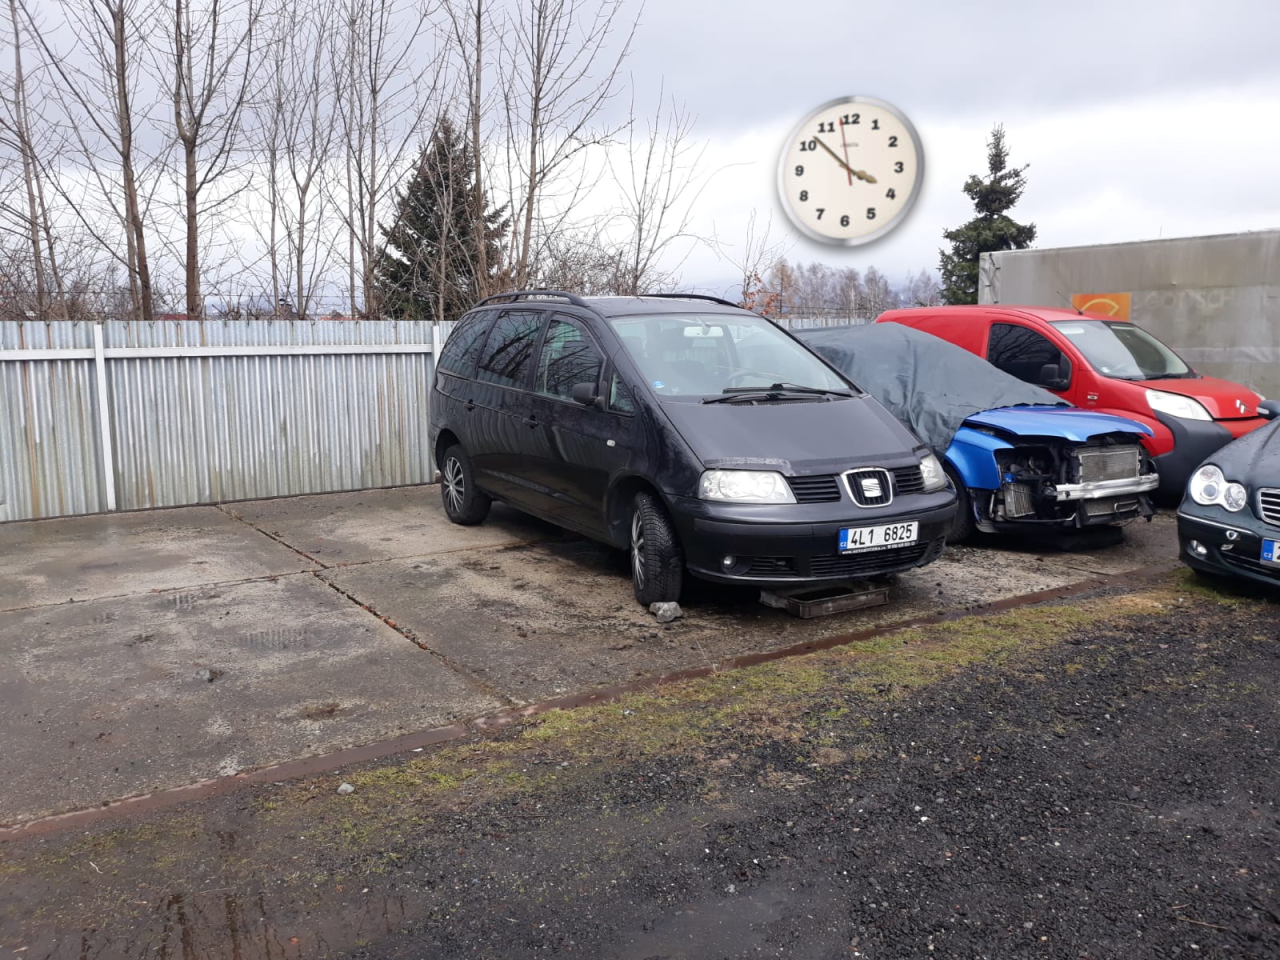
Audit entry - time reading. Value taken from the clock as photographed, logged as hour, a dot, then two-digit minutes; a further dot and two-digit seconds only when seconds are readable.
3.51.58
